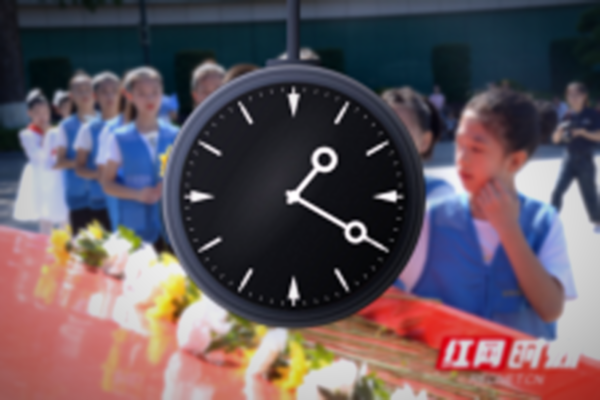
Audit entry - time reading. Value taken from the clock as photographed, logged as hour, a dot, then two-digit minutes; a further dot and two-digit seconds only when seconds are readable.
1.20
